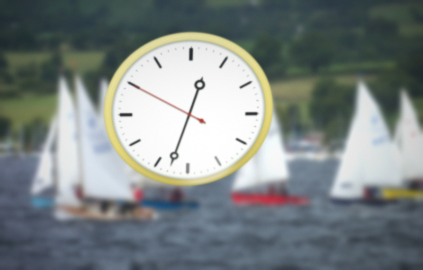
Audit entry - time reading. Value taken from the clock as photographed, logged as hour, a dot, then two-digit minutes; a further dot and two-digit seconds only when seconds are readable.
12.32.50
